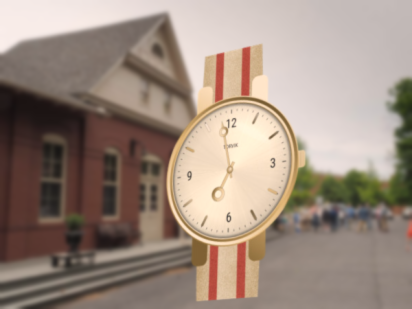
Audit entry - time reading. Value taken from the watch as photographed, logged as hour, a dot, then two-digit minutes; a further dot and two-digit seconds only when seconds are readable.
6.58
